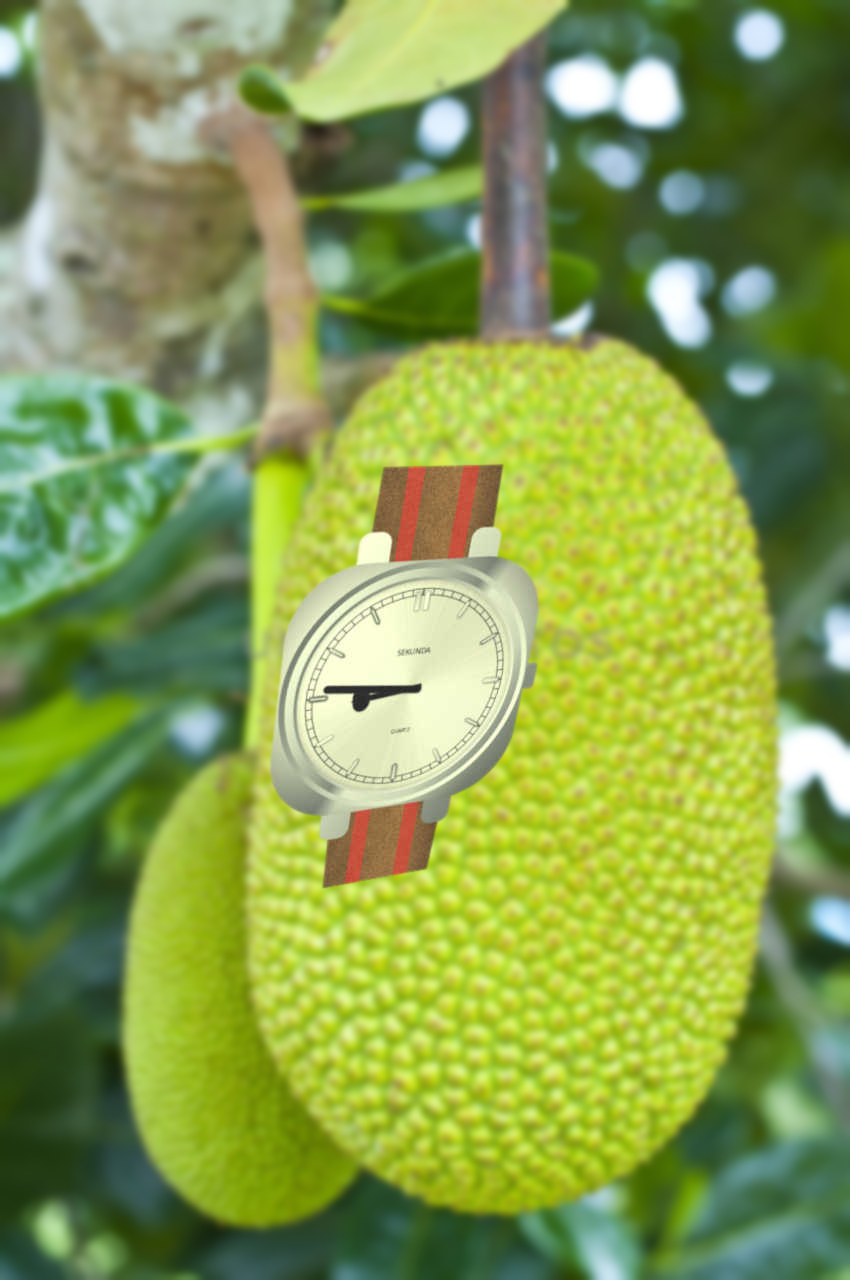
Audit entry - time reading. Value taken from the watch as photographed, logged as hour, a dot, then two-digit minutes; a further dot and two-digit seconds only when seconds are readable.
8.46
